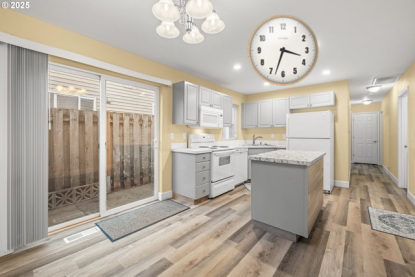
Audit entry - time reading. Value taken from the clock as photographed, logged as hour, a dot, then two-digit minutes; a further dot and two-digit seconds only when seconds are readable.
3.33
